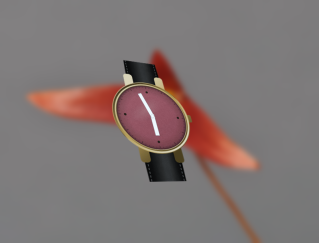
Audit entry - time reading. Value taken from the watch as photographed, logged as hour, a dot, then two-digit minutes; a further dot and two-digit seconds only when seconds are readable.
5.57
